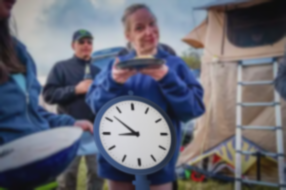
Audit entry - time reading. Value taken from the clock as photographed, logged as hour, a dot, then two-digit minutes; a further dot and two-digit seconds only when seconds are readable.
8.52
